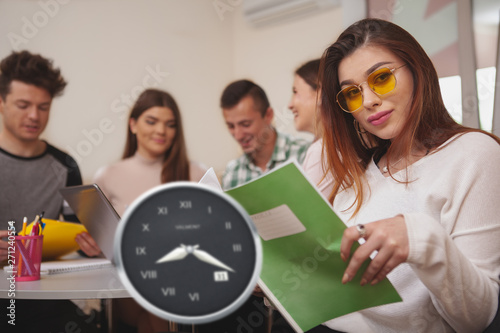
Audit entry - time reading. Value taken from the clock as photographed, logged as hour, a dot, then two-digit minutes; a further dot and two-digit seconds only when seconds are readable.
8.20
